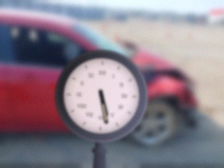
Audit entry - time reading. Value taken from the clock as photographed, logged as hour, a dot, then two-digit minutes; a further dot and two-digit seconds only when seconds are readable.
5.28
